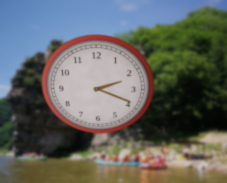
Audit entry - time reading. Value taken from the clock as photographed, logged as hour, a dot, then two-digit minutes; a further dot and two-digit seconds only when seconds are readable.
2.19
